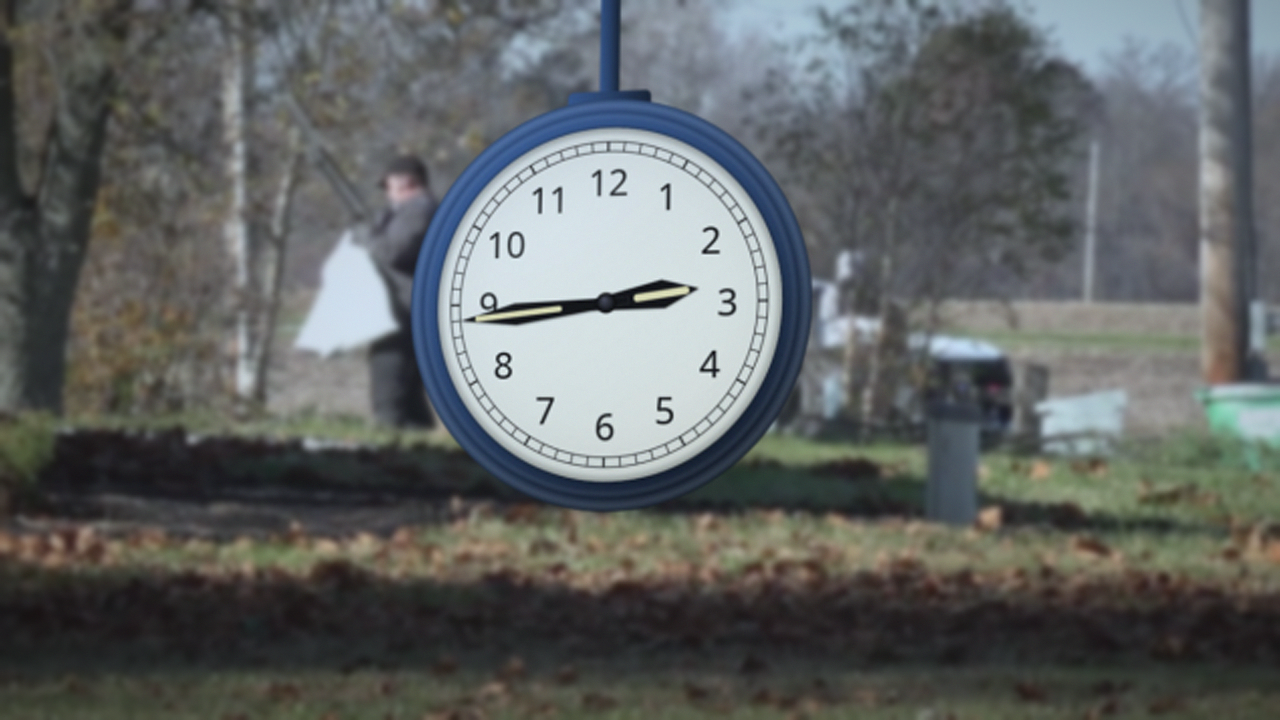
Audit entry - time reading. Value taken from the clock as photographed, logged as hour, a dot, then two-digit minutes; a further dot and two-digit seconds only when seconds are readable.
2.44
